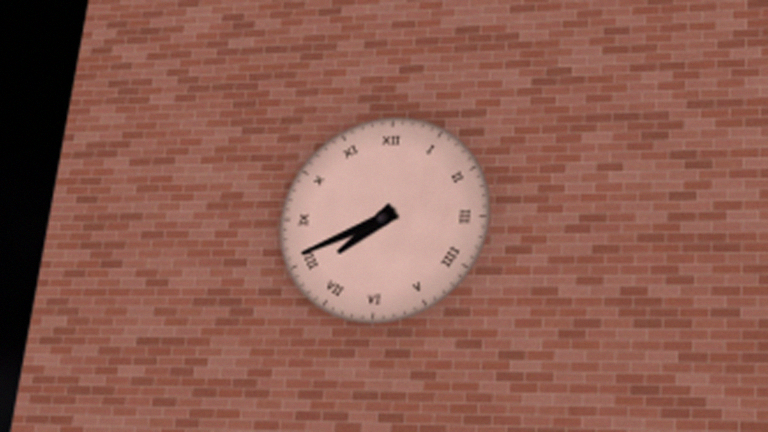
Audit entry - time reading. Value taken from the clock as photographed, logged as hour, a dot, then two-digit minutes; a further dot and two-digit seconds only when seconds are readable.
7.41
